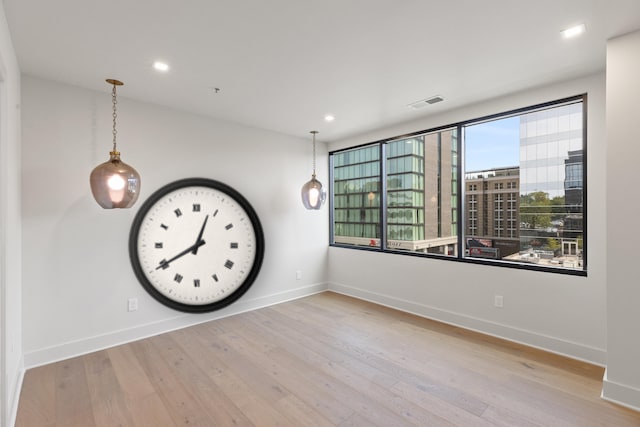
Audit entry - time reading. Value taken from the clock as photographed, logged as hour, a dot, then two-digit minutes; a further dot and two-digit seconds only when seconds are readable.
12.40
